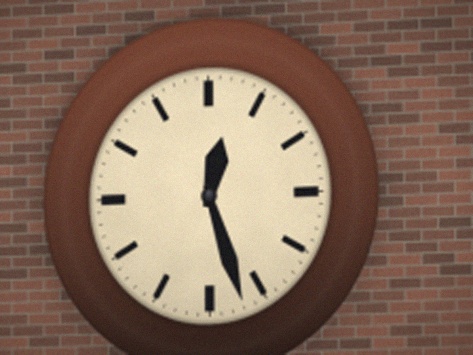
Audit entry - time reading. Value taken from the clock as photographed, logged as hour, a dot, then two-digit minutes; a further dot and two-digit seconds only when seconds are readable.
12.27
